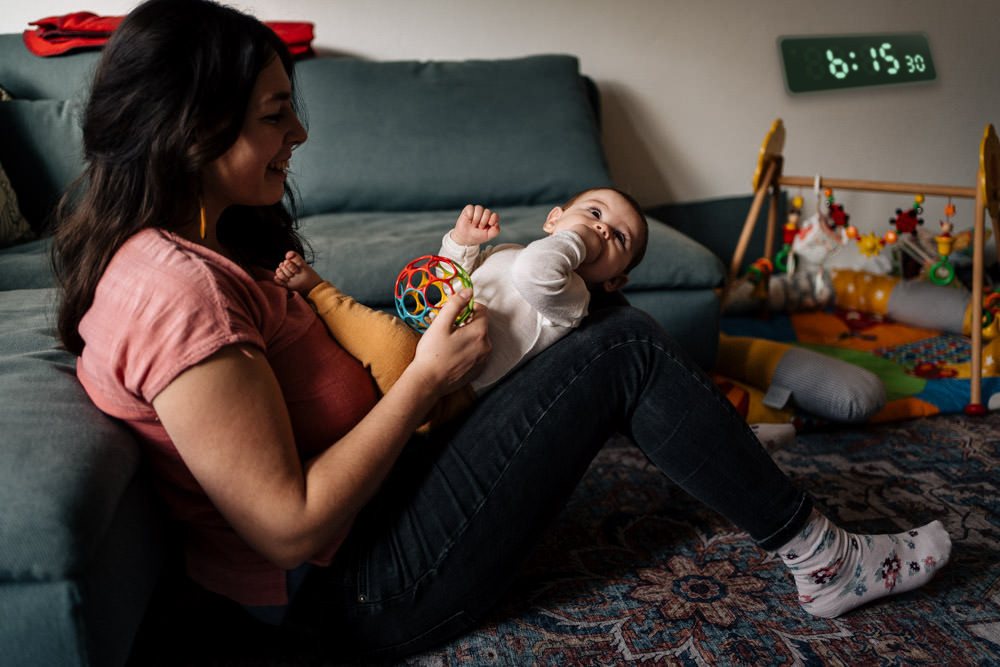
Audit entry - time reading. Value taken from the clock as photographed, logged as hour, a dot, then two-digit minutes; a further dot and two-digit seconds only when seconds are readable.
6.15.30
